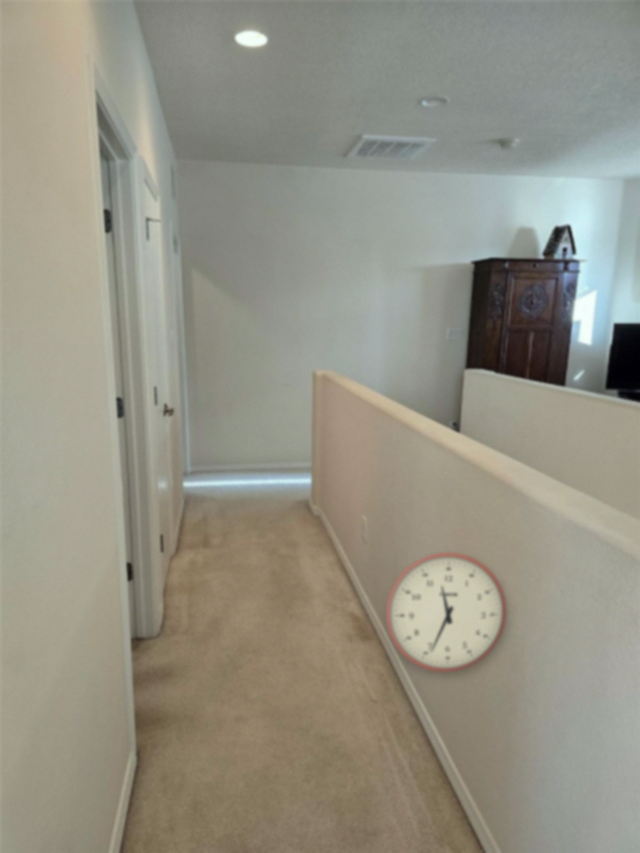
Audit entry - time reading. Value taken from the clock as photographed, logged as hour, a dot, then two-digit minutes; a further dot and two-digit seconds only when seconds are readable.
11.34
